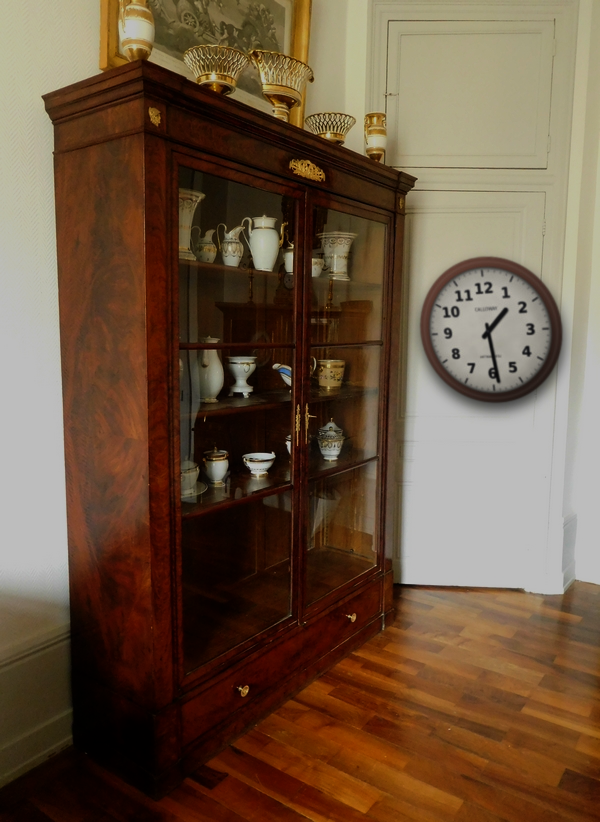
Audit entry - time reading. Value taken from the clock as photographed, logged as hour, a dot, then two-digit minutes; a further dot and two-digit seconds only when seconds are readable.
1.29
